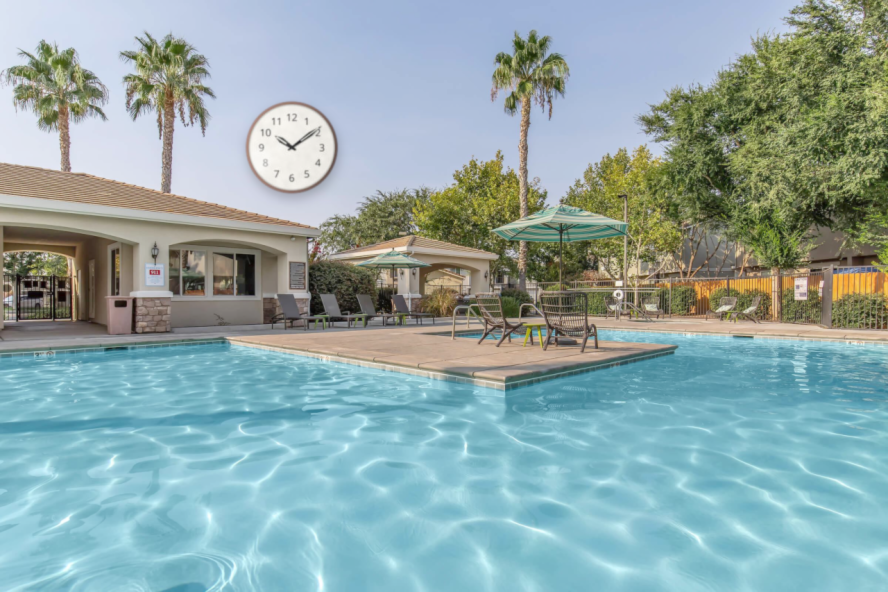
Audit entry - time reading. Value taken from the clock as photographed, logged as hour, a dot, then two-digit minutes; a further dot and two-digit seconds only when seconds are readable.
10.09
